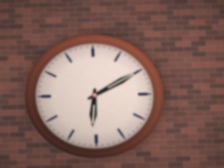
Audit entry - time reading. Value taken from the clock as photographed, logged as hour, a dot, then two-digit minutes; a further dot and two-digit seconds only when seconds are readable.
6.10
